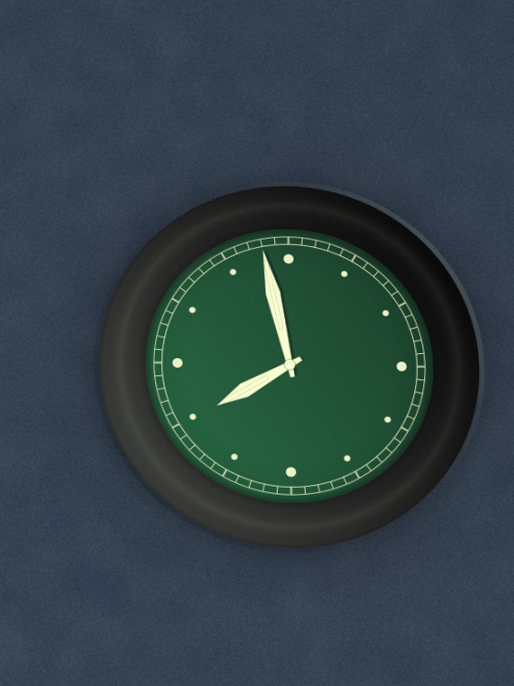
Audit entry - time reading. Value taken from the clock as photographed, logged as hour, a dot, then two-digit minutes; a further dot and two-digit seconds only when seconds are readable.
7.58
